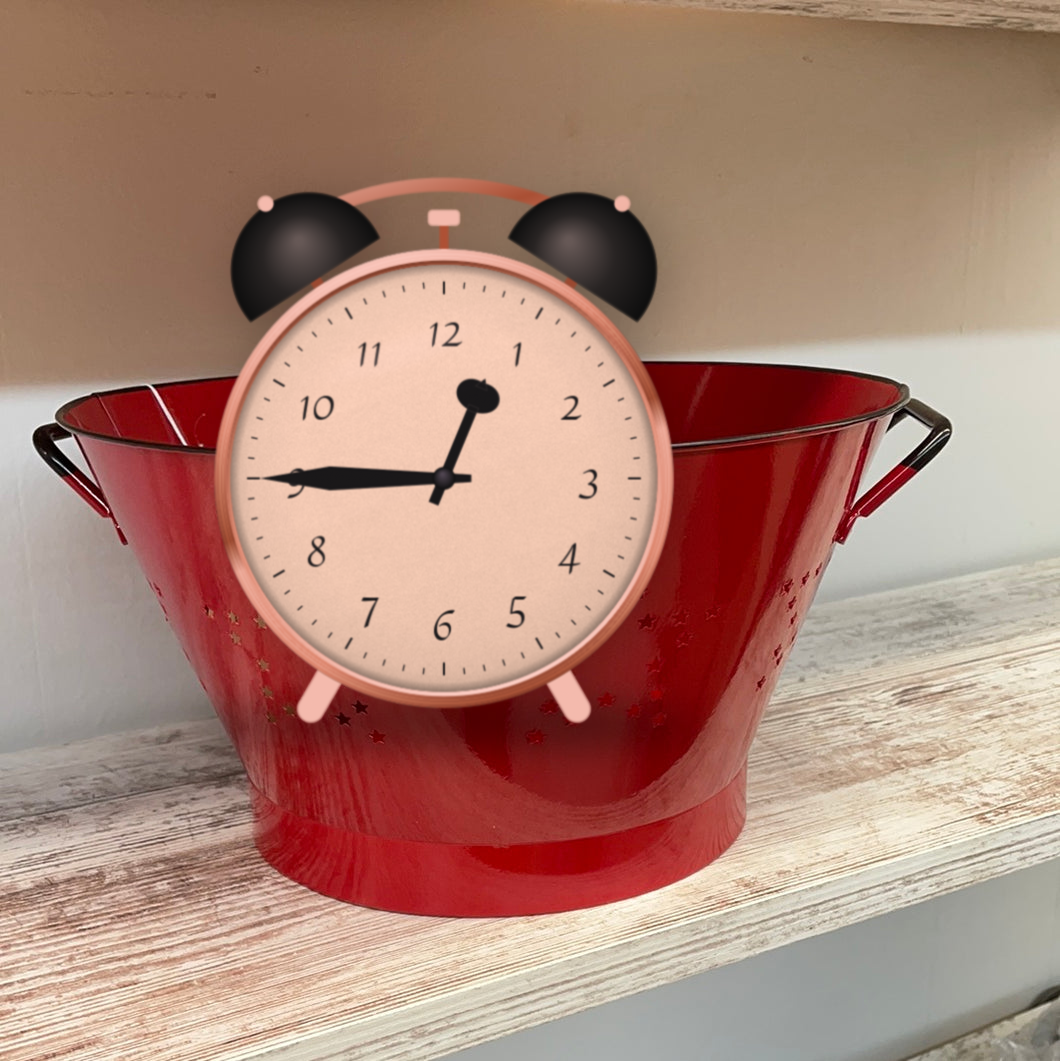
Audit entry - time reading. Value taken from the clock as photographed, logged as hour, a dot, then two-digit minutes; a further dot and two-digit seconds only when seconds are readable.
12.45
